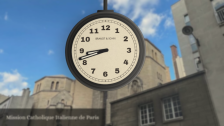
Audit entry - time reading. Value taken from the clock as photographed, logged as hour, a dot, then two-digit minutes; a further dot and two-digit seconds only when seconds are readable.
8.42
